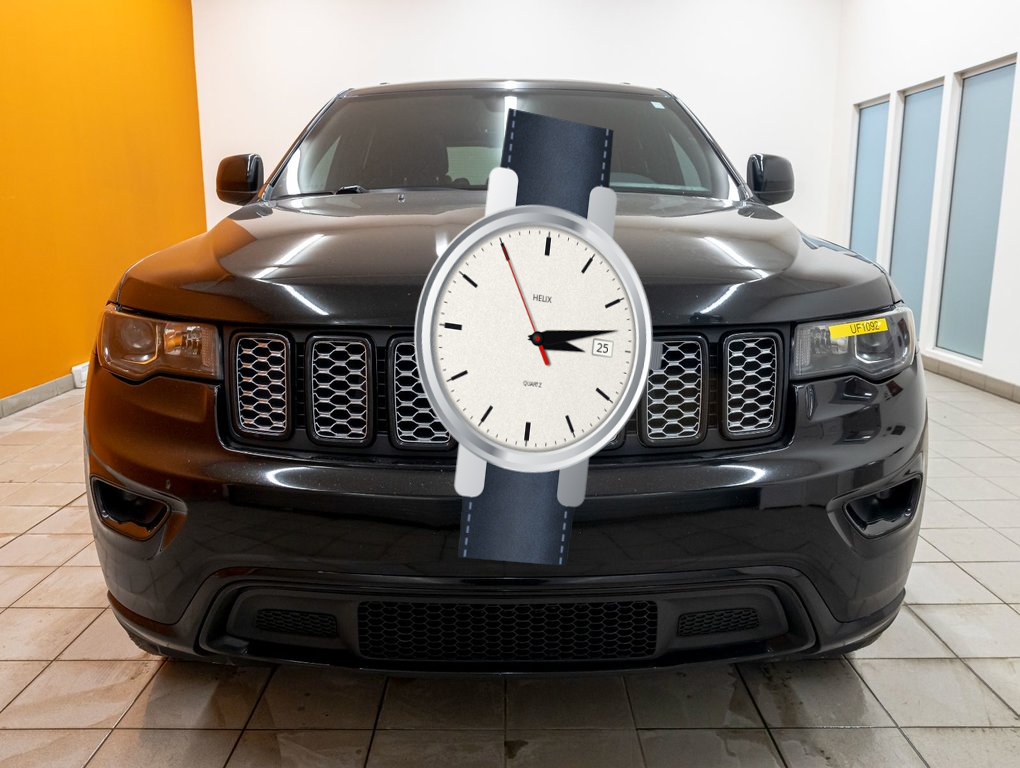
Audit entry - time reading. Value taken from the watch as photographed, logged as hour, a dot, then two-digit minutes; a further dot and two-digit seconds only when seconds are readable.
3.12.55
